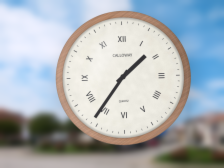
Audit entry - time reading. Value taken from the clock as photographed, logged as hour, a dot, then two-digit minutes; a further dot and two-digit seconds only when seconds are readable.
1.36
